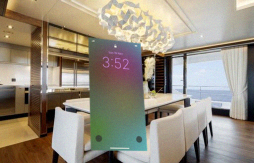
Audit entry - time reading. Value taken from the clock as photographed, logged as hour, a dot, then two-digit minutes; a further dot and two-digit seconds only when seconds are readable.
3.52
